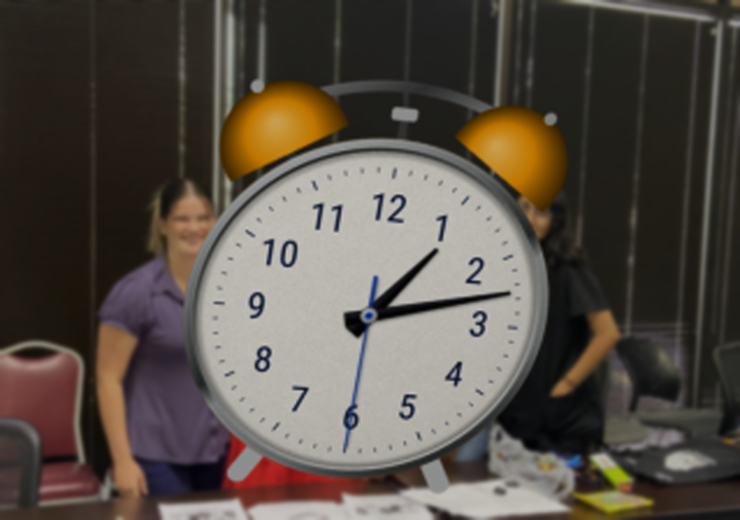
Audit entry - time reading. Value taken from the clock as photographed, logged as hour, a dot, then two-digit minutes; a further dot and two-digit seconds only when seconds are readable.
1.12.30
